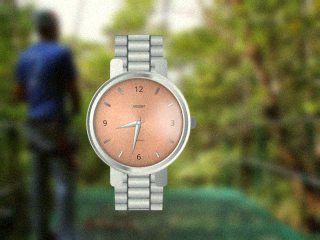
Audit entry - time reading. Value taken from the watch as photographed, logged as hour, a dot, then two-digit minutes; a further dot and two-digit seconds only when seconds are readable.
8.32
